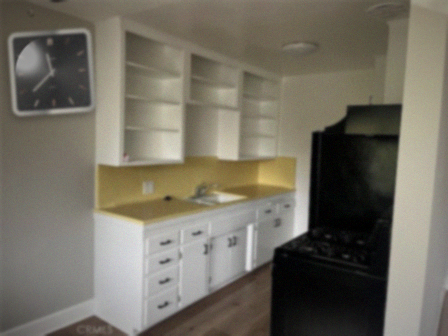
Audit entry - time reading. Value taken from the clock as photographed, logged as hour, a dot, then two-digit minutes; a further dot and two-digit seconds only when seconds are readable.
11.38
